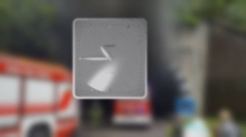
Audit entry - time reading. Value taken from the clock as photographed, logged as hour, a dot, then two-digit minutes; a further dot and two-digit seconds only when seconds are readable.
10.45
